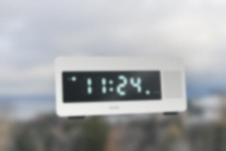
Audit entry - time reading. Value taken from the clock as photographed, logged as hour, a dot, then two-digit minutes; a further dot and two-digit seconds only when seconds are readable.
11.24
